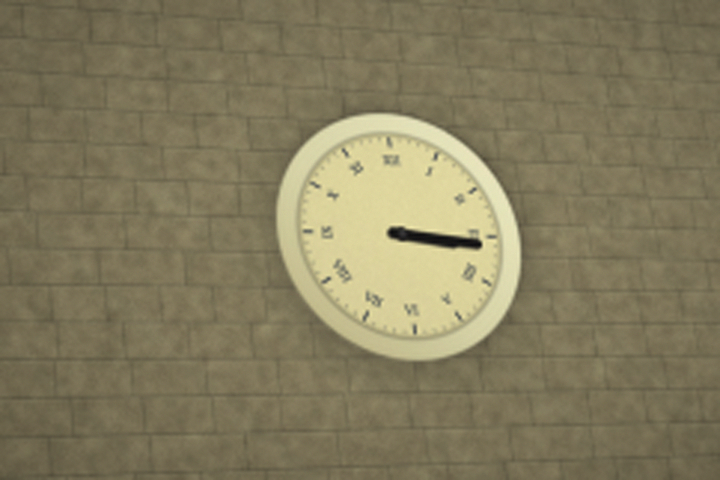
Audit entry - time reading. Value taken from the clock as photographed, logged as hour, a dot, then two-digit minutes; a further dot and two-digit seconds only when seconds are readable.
3.16
